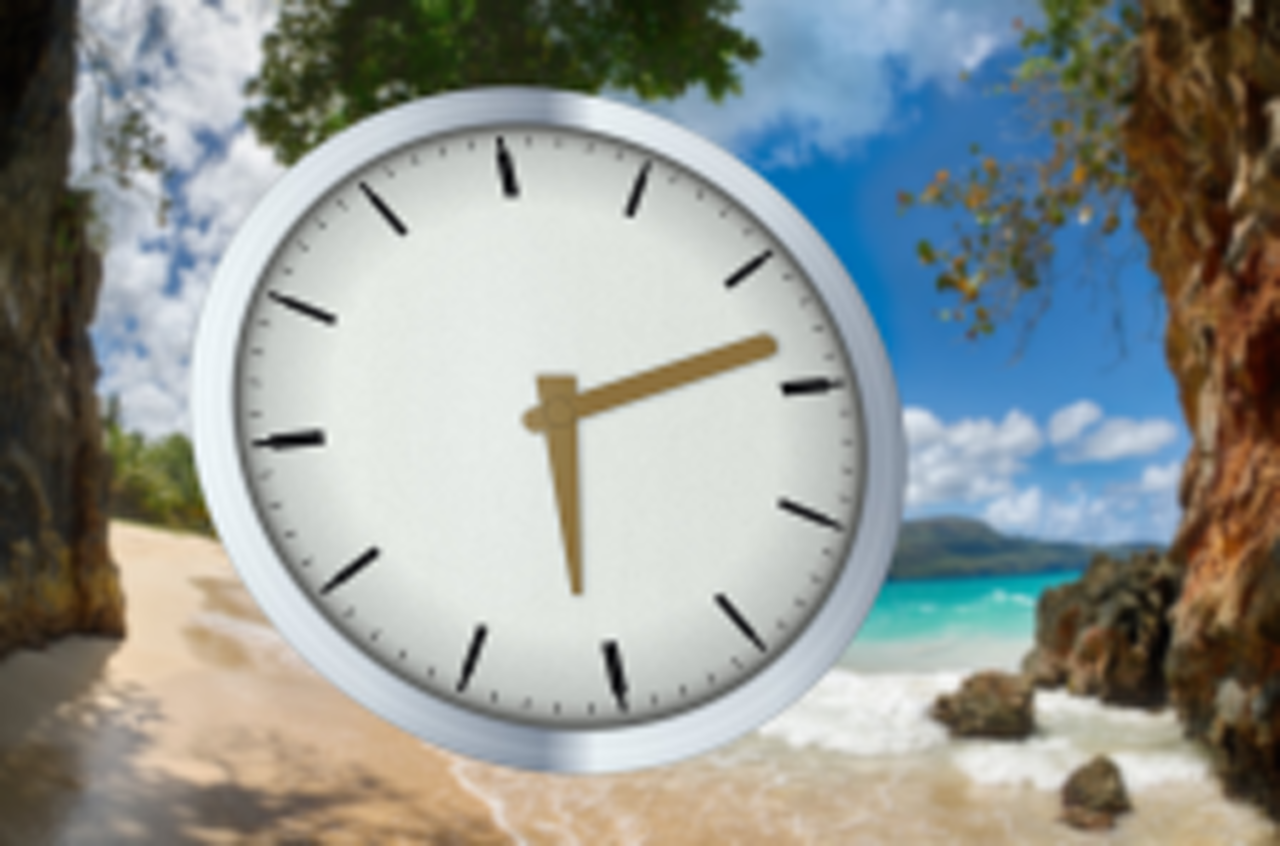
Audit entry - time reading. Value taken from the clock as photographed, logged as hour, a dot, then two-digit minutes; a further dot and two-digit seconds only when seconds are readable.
6.13
